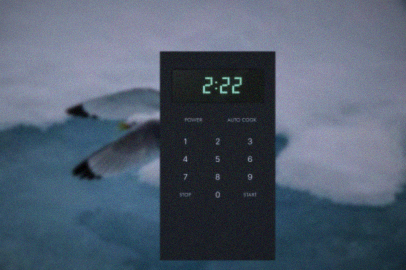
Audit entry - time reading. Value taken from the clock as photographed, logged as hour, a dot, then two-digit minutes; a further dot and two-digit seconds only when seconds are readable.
2.22
